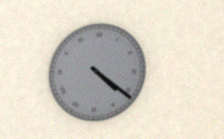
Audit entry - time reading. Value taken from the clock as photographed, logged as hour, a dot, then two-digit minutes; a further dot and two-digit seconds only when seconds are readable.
4.21
